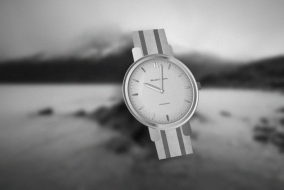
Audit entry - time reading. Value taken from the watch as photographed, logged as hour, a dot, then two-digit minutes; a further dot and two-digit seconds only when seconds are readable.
10.02
